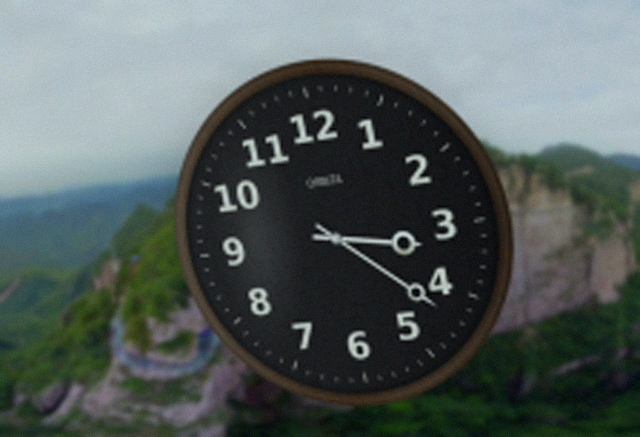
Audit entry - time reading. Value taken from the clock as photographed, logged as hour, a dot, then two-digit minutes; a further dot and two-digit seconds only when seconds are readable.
3.22
